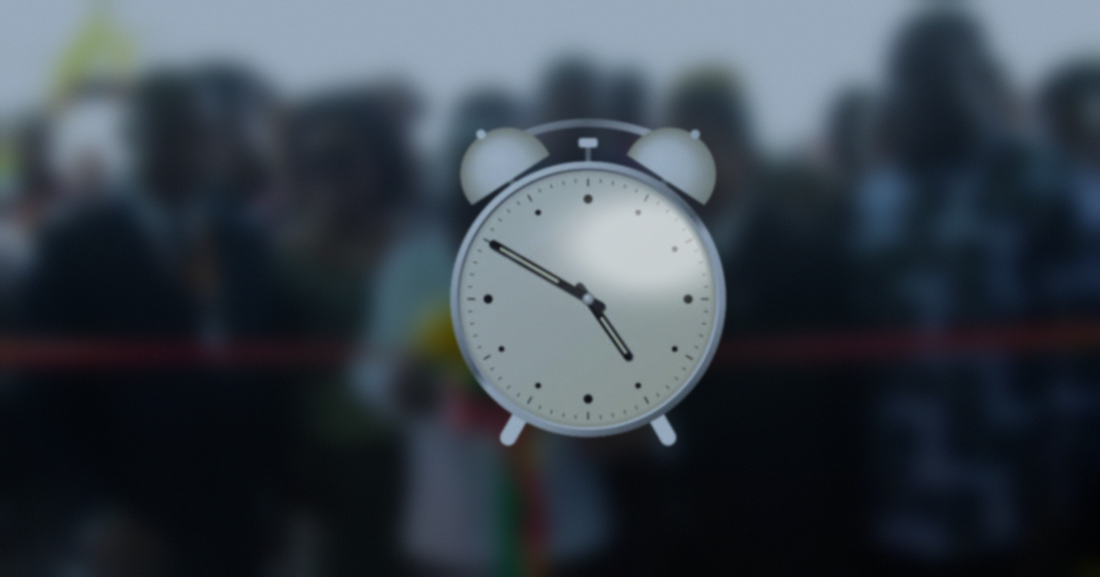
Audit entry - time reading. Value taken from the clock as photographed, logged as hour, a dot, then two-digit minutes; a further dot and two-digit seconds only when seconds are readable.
4.50
